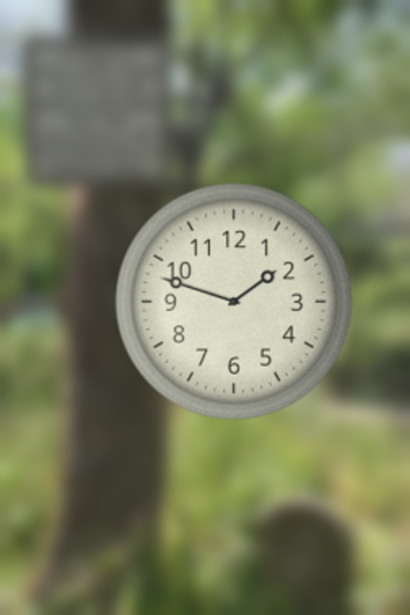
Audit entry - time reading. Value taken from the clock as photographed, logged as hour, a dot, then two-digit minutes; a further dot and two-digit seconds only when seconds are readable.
1.48
